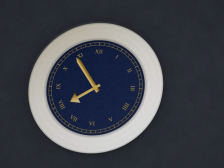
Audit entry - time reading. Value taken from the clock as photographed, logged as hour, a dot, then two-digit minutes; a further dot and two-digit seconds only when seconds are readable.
7.54
